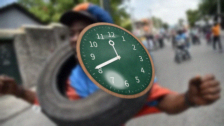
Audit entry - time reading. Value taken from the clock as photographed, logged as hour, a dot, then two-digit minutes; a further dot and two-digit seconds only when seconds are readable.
11.41
